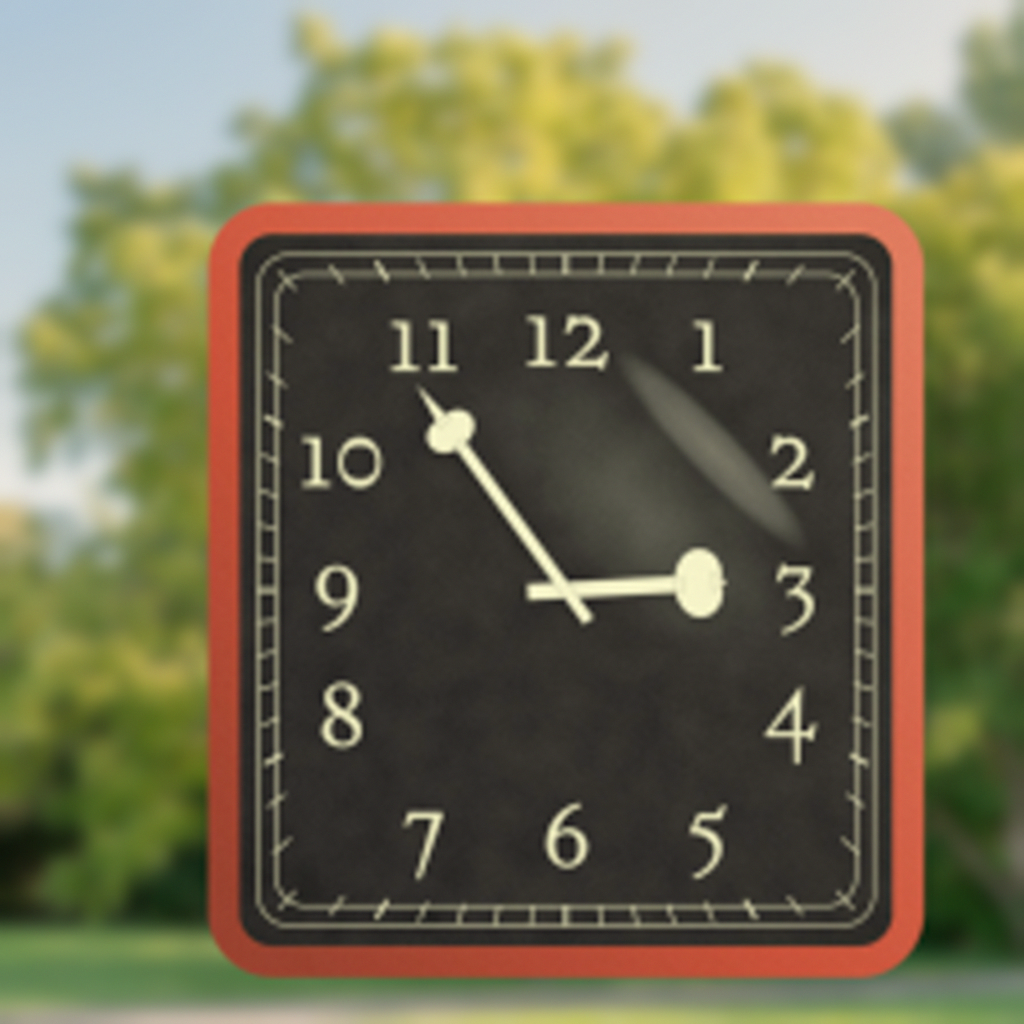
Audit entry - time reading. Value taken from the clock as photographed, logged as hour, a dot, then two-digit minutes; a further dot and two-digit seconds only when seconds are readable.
2.54
